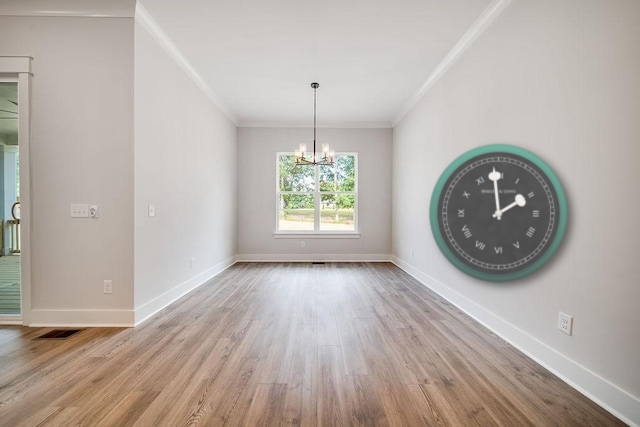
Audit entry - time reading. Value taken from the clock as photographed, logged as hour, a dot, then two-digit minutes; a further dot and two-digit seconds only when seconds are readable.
1.59
